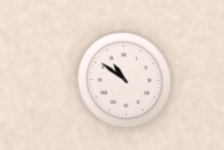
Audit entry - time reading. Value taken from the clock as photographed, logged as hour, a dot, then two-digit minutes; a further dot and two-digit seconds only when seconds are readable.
10.51
